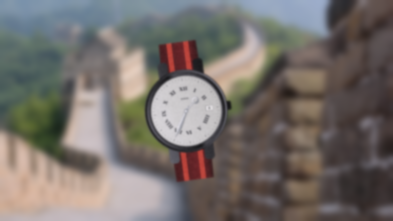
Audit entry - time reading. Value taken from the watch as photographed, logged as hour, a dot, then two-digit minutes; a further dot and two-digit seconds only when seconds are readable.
1.35
